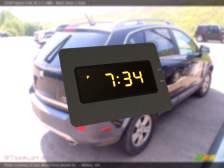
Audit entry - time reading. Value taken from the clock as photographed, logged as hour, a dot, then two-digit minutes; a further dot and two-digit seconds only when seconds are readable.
7.34
